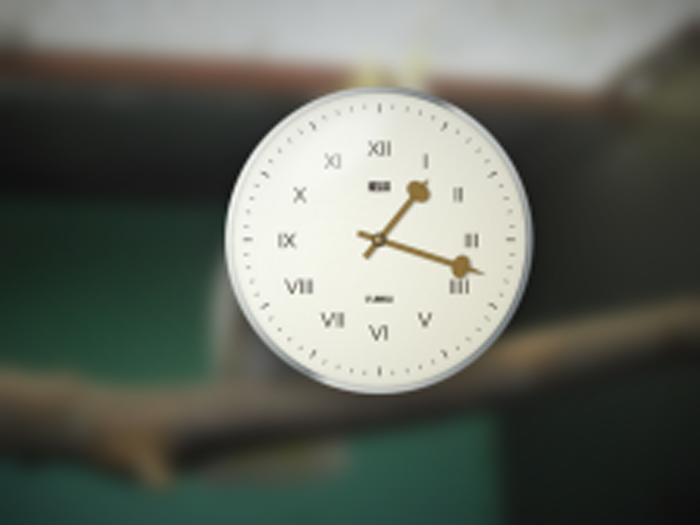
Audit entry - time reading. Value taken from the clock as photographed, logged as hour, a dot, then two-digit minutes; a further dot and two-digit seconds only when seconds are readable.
1.18
